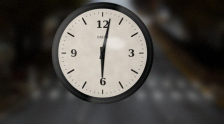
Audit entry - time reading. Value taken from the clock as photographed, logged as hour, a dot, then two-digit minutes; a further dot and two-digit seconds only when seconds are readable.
6.02
